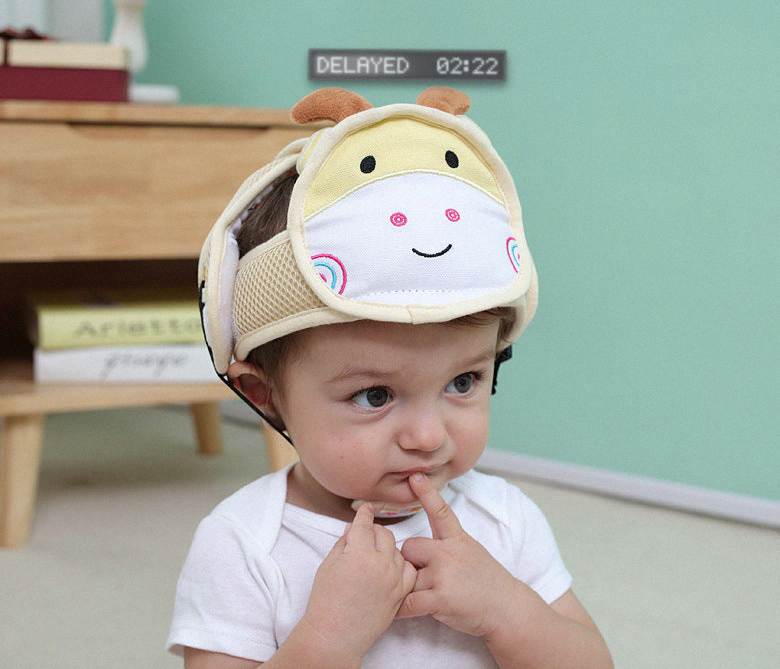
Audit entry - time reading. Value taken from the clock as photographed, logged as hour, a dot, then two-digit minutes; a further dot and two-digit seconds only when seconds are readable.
2.22
